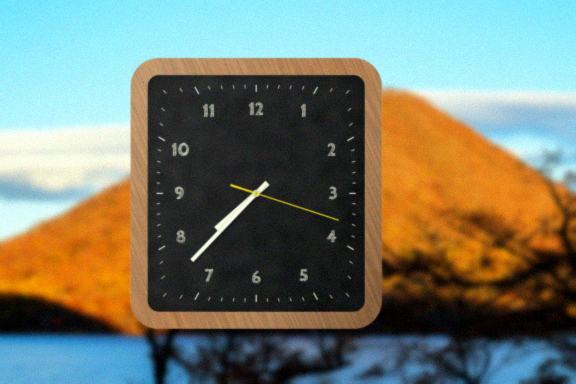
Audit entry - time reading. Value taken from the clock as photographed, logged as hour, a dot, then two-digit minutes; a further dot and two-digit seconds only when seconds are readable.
7.37.18
